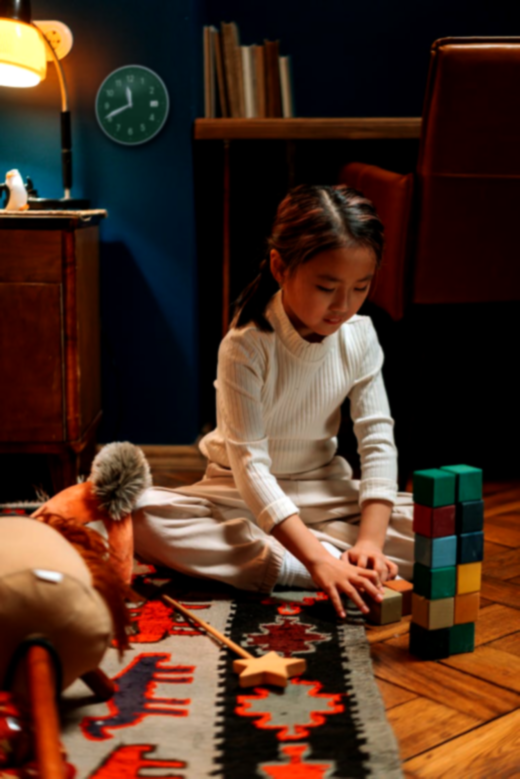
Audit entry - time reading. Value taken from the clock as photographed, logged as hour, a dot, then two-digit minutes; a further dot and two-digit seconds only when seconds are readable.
11.41
